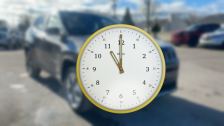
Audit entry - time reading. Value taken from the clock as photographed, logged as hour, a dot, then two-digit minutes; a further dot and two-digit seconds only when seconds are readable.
11.00
